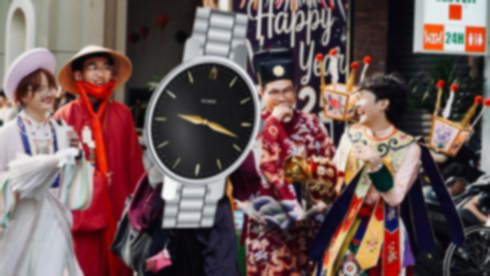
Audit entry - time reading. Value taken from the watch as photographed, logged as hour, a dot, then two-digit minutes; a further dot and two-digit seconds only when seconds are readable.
9.18
